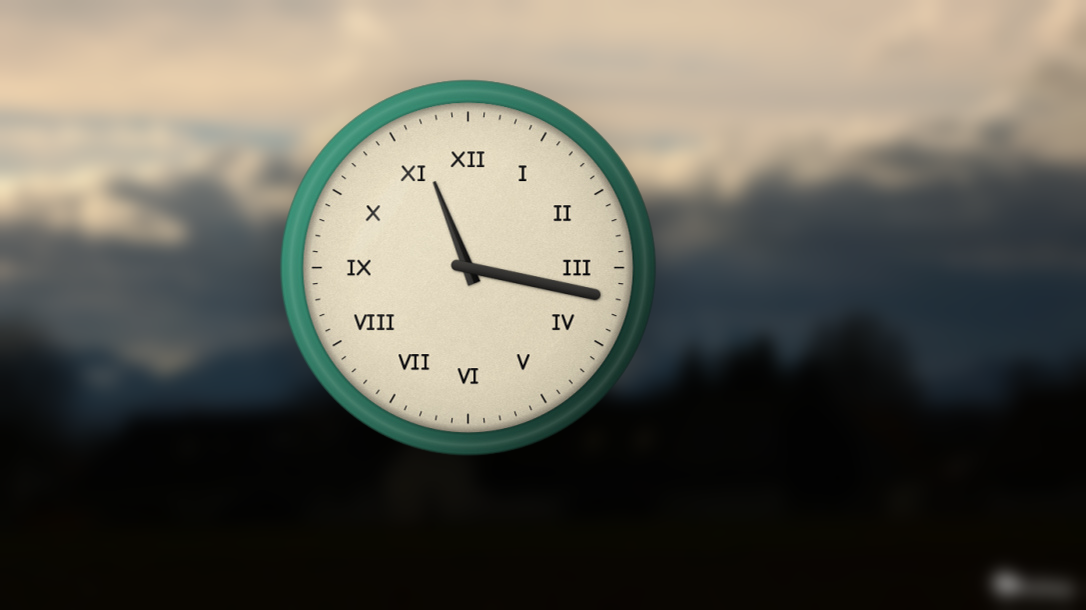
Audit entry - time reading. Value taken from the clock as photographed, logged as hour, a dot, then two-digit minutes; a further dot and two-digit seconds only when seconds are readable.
11.17
